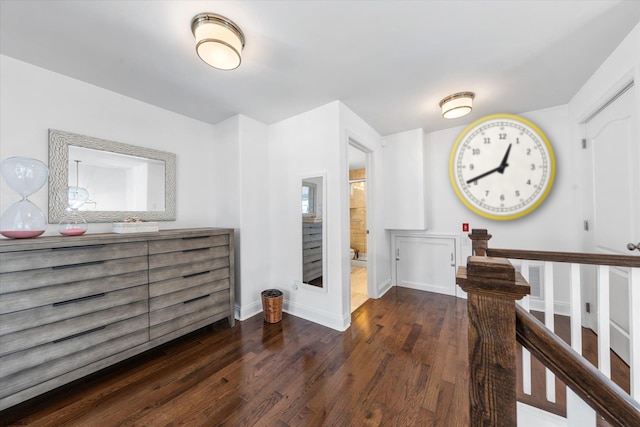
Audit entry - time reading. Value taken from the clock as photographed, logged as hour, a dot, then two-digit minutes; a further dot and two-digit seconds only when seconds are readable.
12.41
